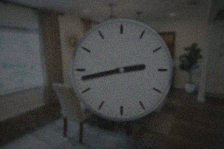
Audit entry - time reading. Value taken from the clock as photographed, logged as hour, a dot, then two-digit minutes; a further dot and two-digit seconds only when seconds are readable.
2.43
